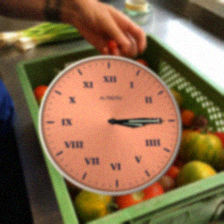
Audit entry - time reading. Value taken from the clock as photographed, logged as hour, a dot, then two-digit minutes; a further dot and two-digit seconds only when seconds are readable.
3.15
